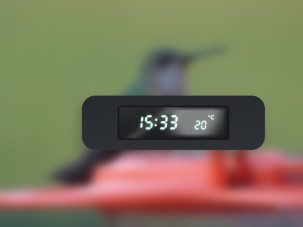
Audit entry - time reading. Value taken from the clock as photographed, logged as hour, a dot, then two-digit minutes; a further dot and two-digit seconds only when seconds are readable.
15.33
